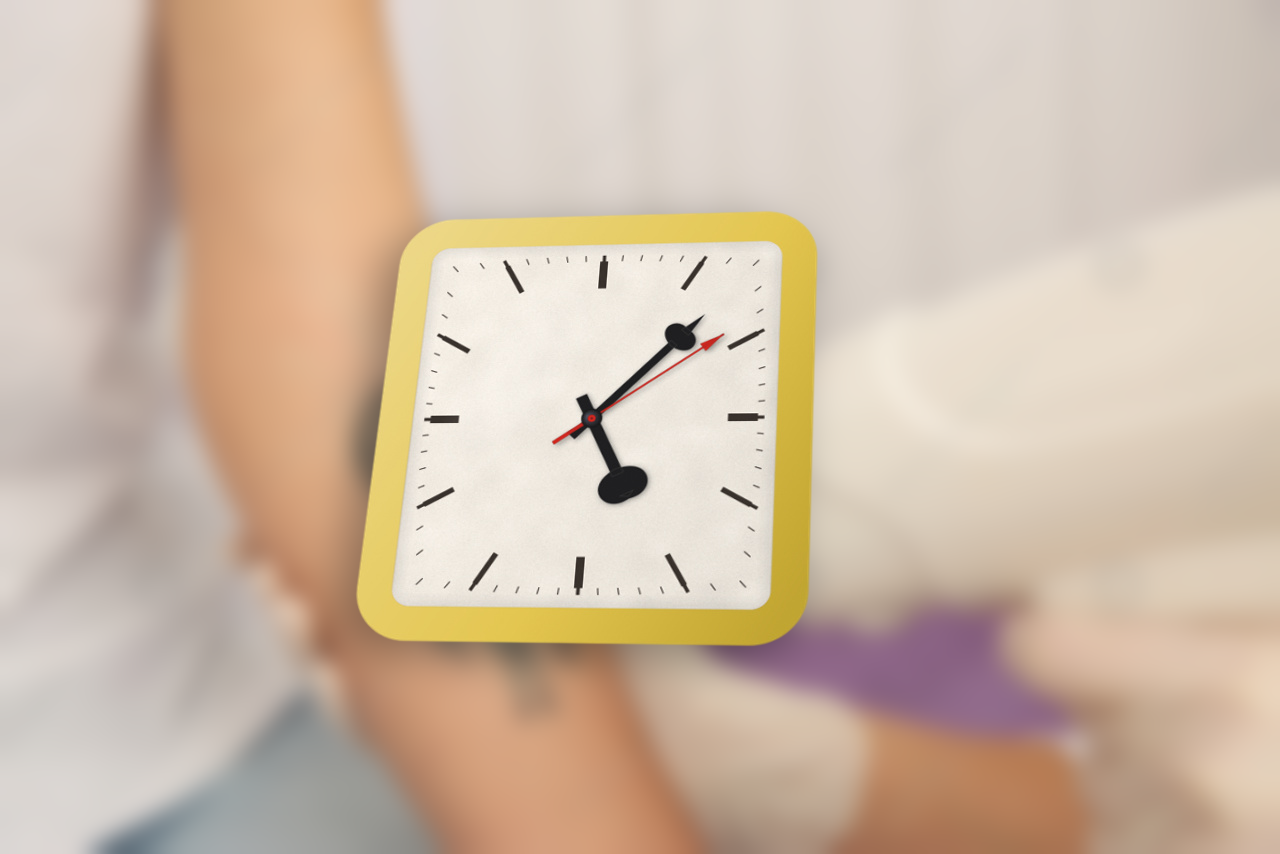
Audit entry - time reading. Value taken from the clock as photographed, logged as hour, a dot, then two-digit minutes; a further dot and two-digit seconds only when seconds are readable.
5.07.09
